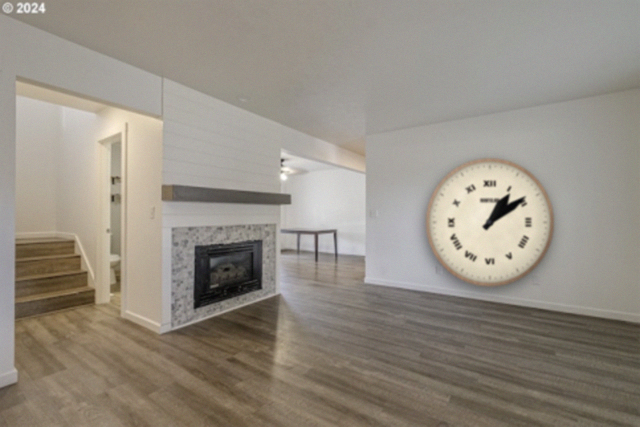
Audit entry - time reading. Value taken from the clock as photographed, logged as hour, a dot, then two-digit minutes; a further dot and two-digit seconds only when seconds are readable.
1.09
